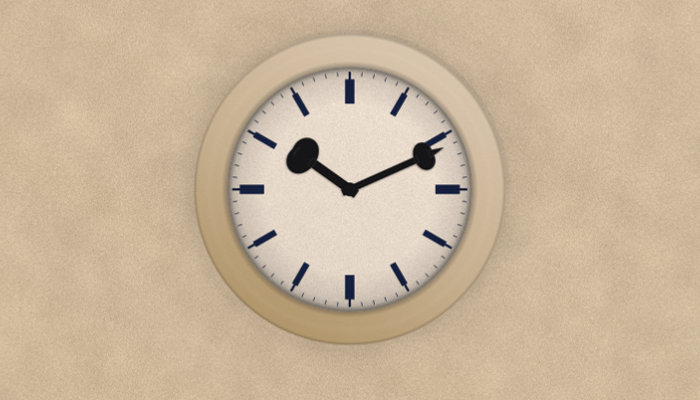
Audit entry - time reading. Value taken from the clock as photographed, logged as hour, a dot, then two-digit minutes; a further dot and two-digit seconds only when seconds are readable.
10.11
